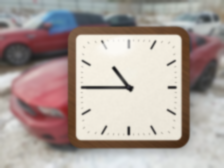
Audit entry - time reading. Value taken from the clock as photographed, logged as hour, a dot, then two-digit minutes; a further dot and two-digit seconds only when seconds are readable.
10.45
